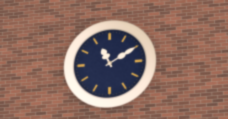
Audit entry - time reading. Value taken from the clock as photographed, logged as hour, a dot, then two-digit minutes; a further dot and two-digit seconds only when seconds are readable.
11.10
